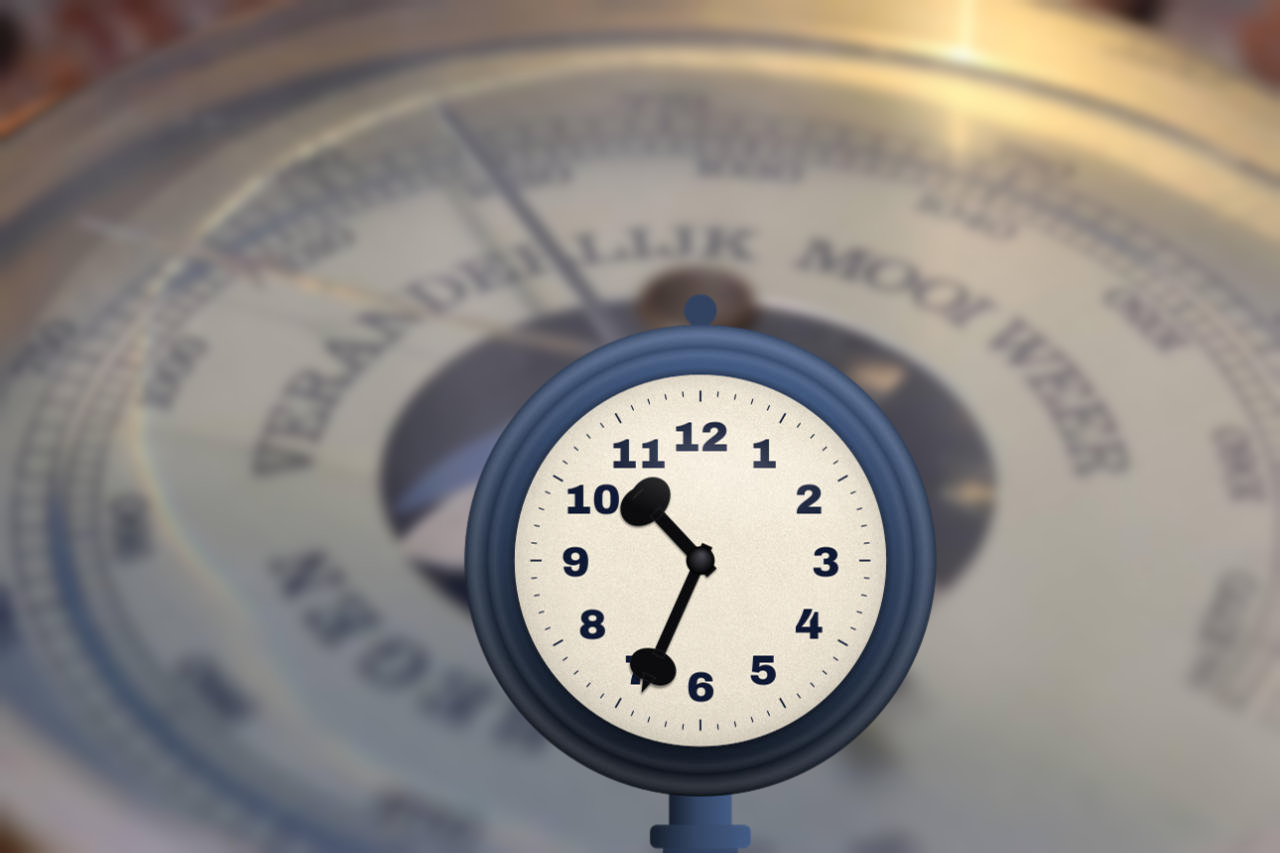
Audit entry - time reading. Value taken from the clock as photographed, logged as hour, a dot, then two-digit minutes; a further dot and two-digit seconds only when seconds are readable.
10.34
